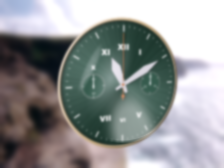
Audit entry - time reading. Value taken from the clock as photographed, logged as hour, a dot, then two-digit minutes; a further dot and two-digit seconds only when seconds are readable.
11.10
